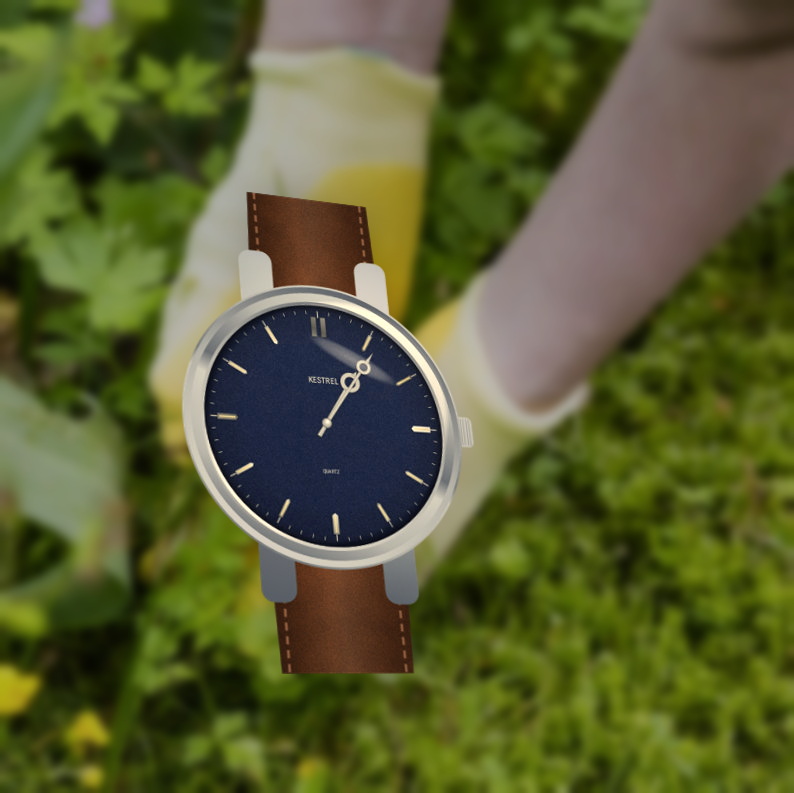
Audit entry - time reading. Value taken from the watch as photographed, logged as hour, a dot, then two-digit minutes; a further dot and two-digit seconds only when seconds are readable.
1.06
